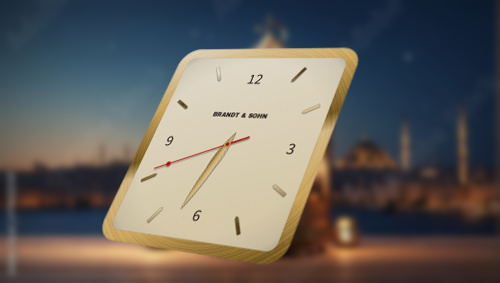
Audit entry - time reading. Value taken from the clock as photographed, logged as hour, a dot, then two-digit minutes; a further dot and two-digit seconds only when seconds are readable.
6.32.41
